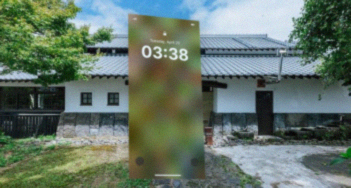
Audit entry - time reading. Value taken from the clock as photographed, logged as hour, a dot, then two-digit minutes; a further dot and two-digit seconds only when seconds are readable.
3.38
